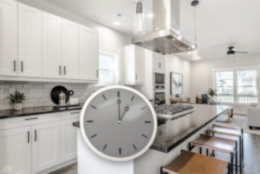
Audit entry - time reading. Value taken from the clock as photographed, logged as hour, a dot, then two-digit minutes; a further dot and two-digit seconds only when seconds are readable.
1.00
